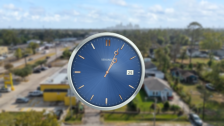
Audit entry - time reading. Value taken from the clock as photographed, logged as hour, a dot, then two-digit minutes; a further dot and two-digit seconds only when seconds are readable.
1.04
